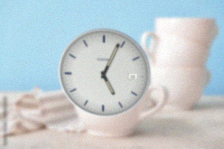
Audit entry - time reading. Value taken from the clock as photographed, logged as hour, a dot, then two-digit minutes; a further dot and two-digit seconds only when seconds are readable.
5.04
